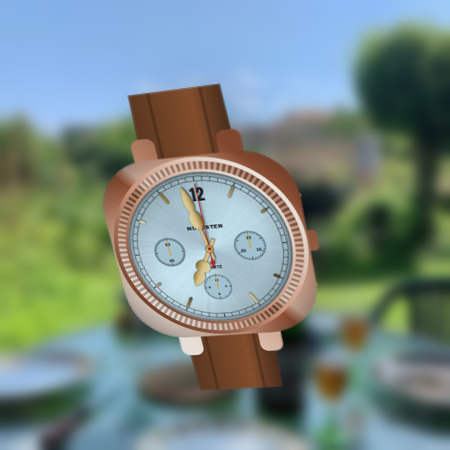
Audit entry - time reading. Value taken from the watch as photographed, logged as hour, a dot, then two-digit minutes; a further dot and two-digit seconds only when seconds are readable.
6.58
